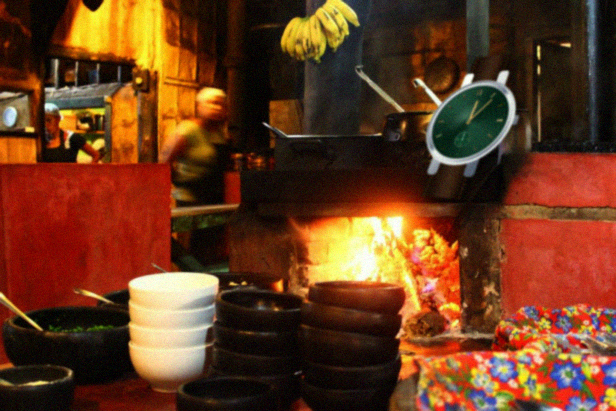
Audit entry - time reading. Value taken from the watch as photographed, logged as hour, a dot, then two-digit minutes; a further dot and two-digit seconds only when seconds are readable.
12.06
